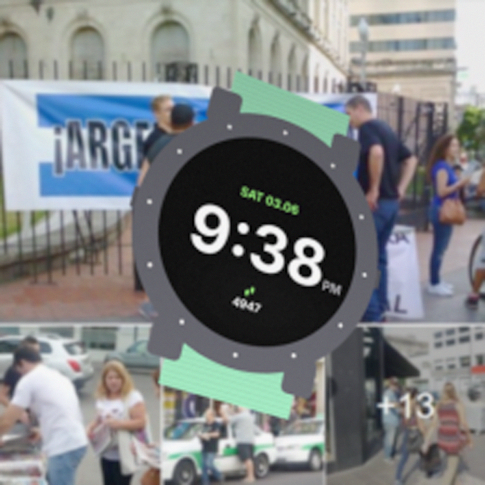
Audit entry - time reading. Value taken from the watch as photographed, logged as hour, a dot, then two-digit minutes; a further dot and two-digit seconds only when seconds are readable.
9.38
